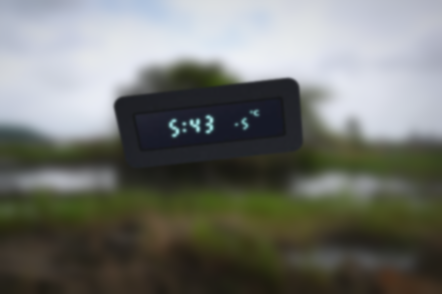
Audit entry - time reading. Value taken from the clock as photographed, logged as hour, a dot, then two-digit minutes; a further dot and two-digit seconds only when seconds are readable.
5.43
